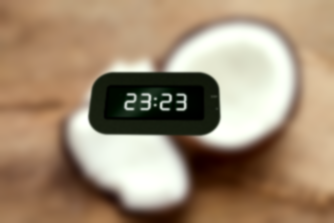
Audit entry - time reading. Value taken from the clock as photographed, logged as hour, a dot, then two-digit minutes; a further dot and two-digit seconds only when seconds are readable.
23.23
